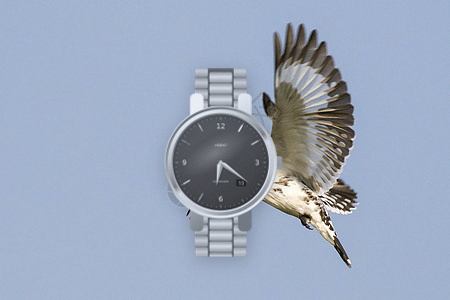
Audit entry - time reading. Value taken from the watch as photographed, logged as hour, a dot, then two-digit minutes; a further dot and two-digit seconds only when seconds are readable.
6.21
